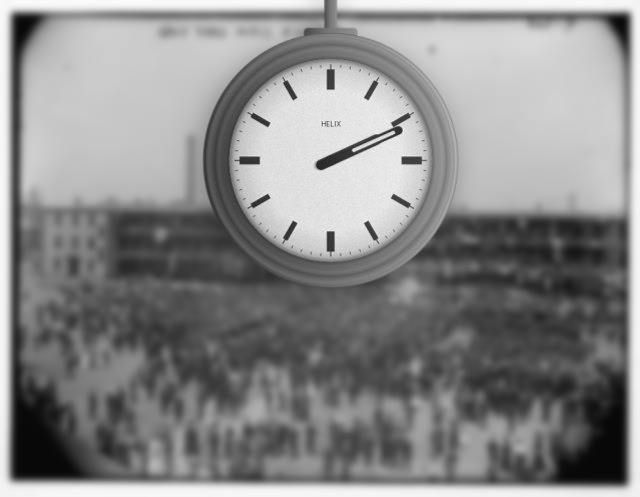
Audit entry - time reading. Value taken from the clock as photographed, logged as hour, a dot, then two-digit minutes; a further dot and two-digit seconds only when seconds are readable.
2.11
